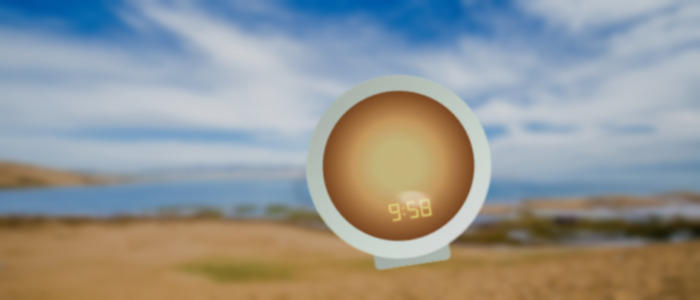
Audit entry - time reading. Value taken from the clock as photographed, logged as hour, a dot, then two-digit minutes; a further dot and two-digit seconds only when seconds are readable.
9.58
